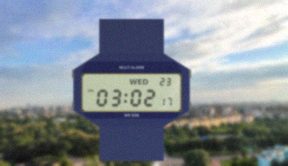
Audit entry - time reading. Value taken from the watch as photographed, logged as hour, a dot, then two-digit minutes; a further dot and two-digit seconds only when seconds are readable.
3.02
